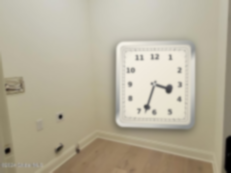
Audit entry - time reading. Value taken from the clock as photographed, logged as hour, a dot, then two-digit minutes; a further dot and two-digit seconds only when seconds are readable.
3.33
